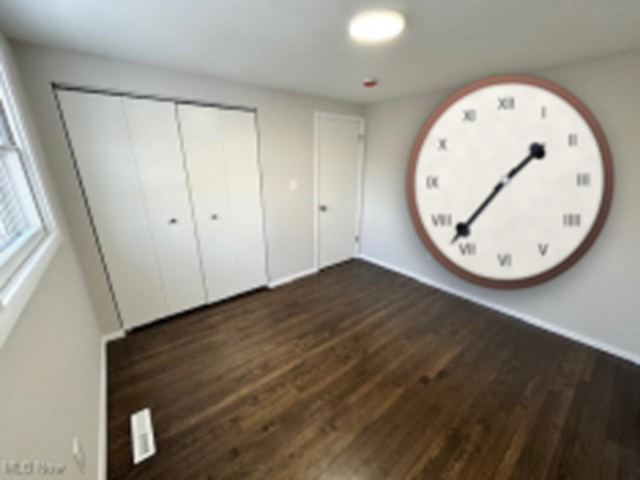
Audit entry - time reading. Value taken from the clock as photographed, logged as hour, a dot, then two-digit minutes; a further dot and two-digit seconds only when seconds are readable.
1.37
